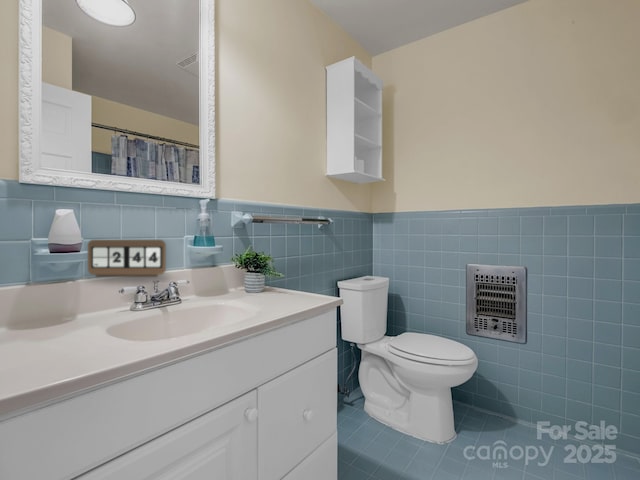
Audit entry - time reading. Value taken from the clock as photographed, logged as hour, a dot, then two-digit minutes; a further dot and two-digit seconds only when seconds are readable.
2.44
